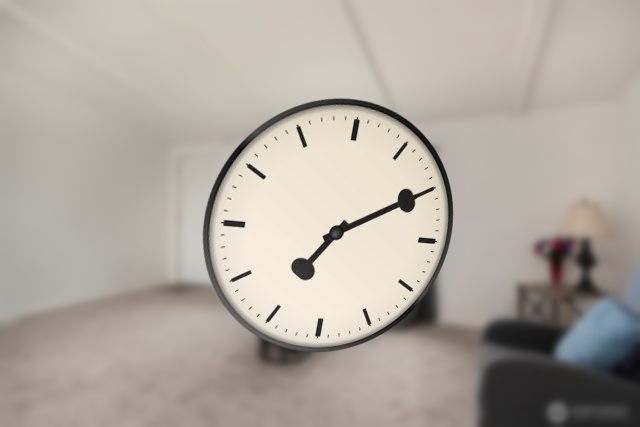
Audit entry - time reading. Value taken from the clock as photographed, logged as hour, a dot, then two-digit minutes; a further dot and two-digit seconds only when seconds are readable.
7.10
